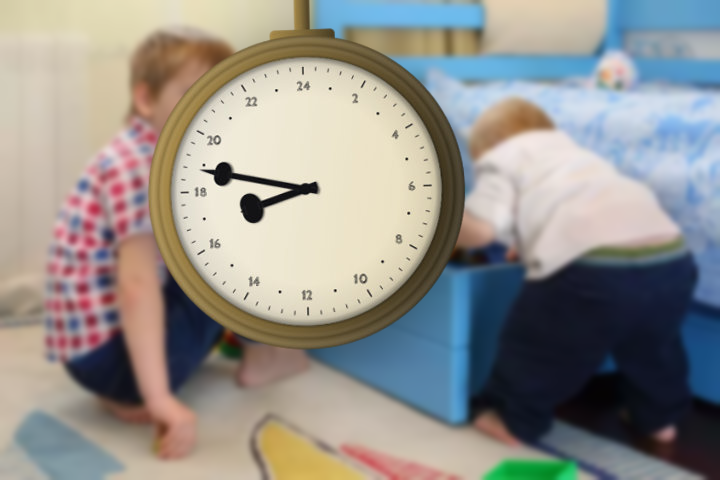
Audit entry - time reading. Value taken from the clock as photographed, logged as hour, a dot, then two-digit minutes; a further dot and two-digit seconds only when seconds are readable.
16.47
